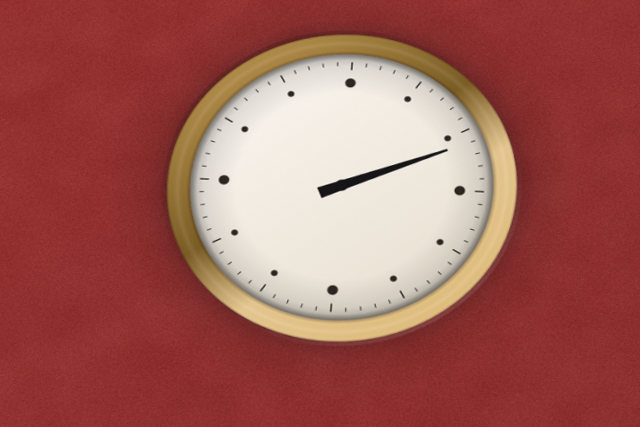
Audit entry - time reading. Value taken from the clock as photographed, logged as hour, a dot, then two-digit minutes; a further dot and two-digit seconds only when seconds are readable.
2.11
